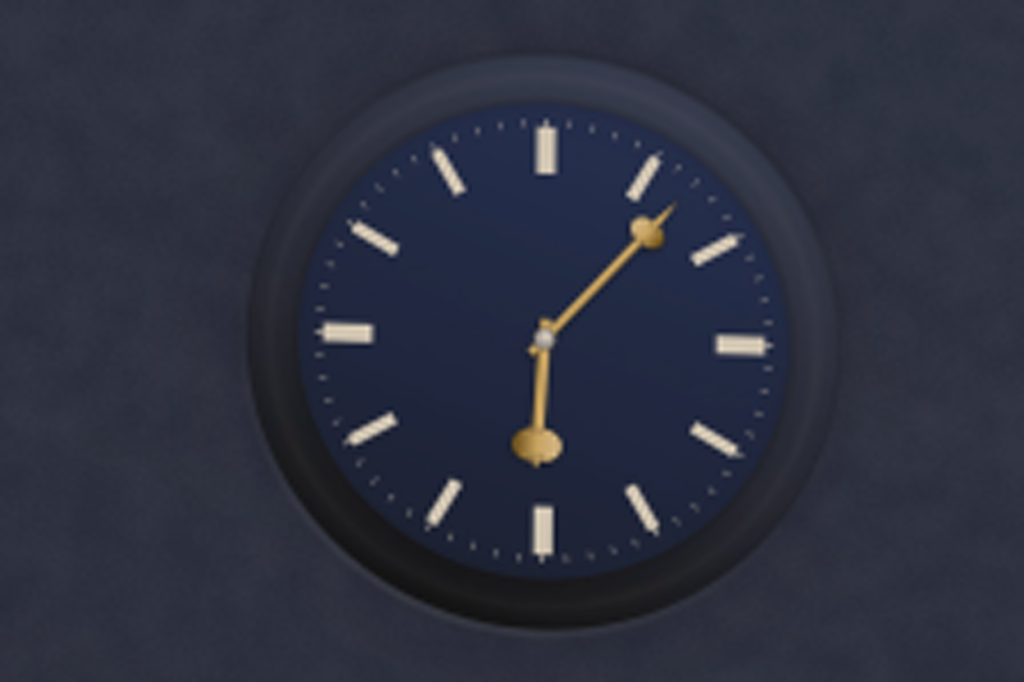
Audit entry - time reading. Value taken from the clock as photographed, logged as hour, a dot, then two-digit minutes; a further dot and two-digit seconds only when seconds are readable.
6.07
